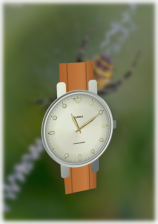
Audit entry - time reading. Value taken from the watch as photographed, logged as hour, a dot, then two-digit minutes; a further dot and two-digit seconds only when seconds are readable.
11.10
